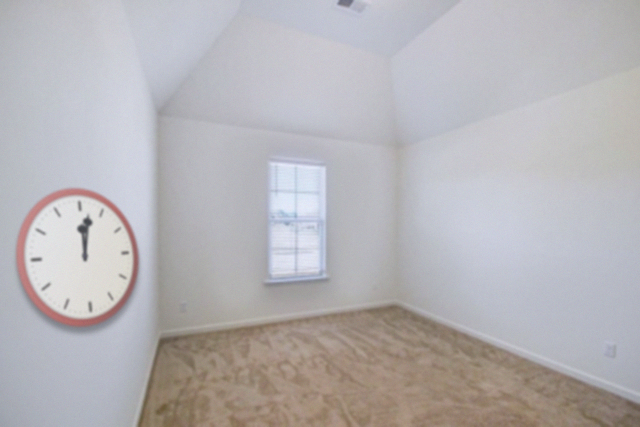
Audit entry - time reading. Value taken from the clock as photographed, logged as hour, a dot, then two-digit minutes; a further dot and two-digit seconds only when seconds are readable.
12.02
